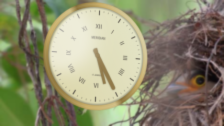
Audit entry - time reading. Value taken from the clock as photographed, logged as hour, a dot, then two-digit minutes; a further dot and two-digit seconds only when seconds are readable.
5.25
